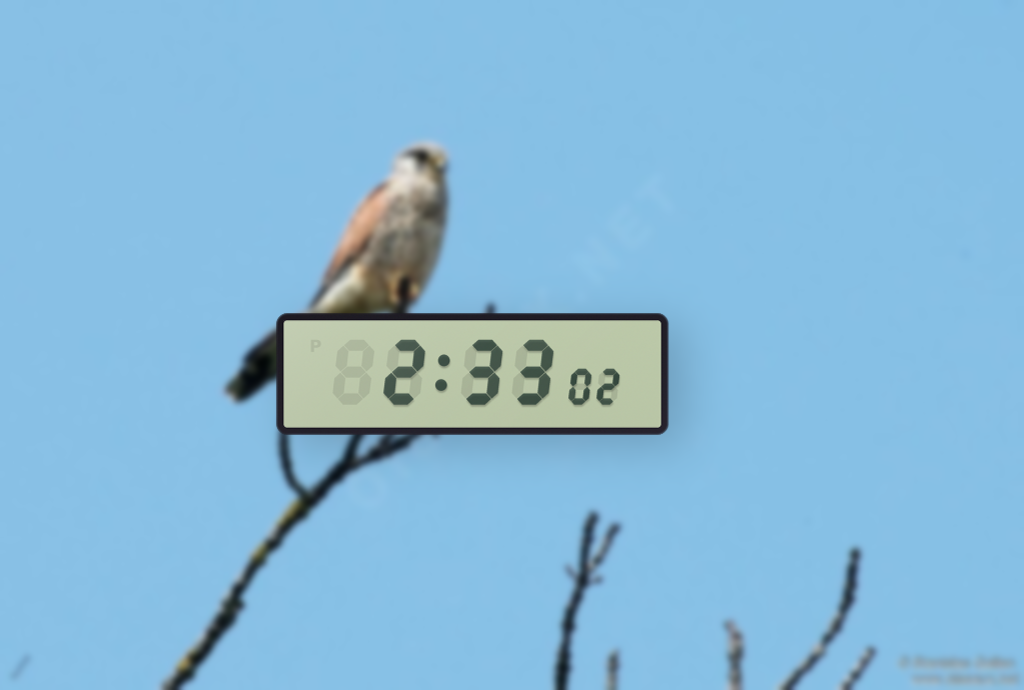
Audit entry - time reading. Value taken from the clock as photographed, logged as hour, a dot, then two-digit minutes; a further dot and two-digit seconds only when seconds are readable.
2.33.02
